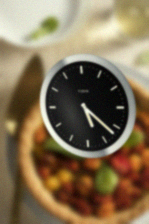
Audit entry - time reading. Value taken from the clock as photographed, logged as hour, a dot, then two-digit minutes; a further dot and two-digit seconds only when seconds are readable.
5.22
